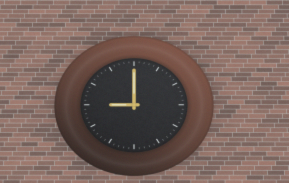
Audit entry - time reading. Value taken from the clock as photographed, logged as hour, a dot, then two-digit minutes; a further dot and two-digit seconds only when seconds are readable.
9.00
